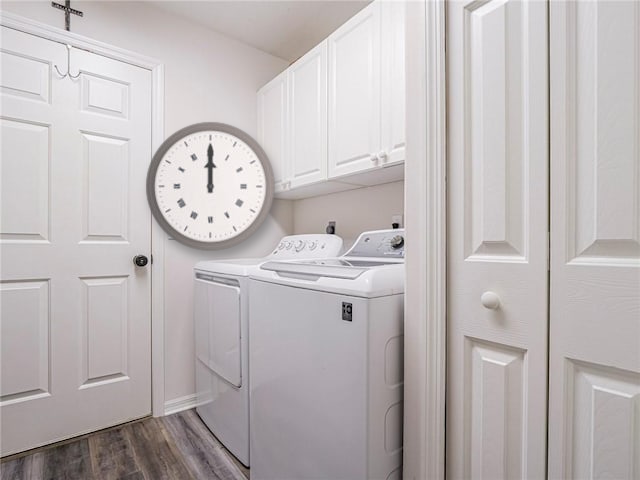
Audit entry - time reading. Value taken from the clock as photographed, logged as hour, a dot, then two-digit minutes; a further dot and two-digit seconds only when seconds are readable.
12.00
